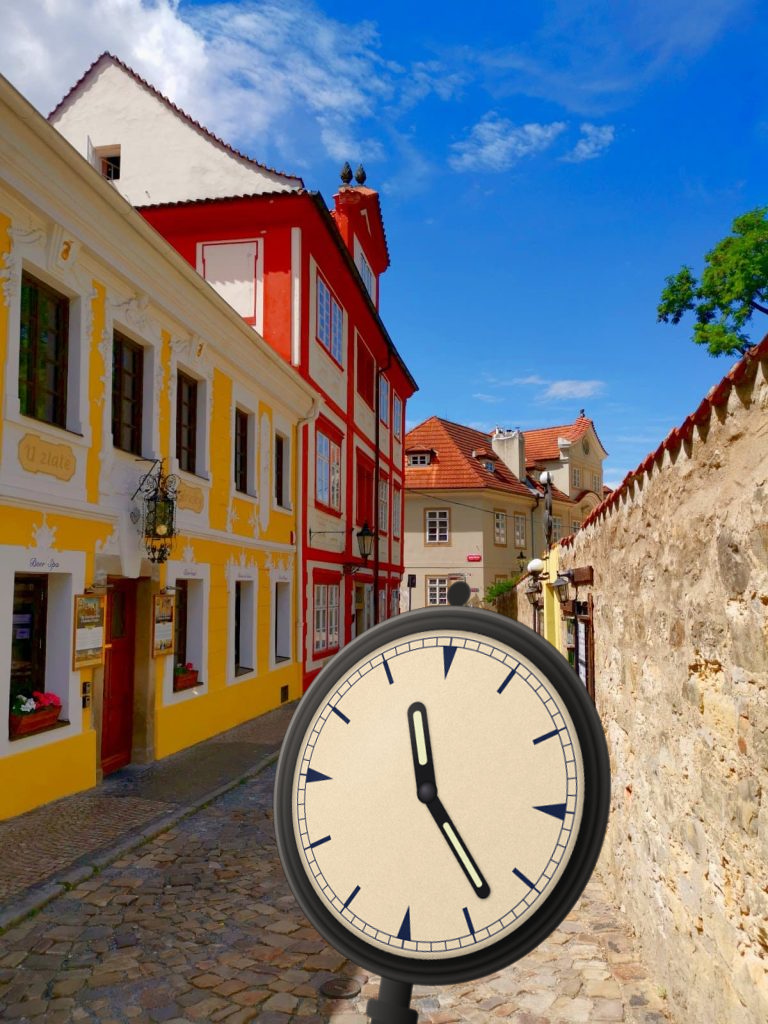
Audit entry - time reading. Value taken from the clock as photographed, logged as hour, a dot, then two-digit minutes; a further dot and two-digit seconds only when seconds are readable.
11.23
